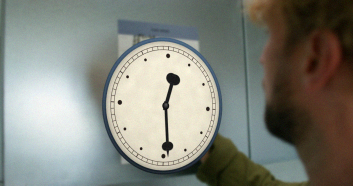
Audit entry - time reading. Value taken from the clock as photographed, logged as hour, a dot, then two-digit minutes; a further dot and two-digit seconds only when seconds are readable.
12.29
